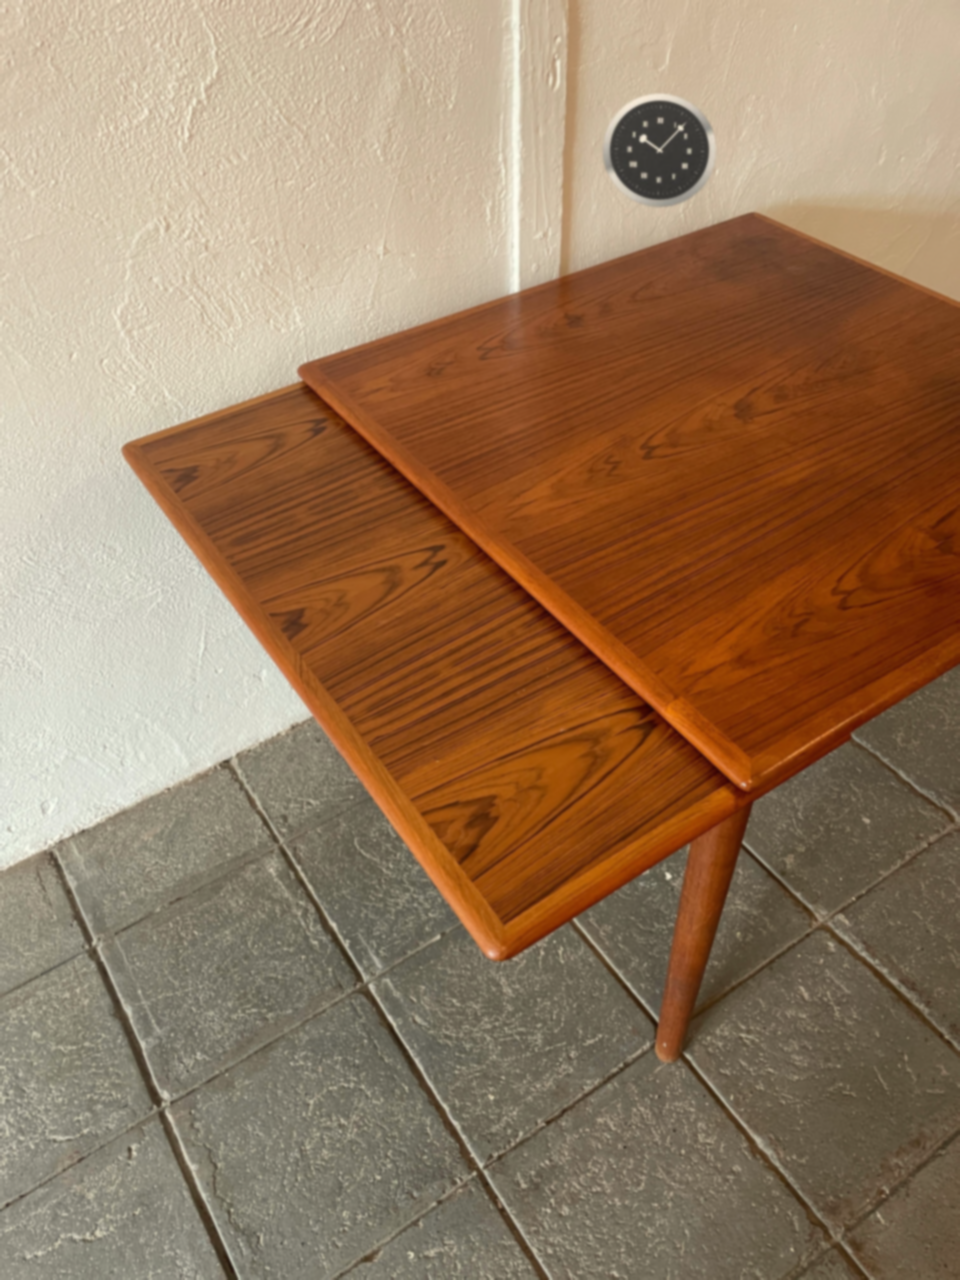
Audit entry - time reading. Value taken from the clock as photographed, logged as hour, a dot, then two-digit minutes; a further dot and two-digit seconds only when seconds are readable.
10.07
